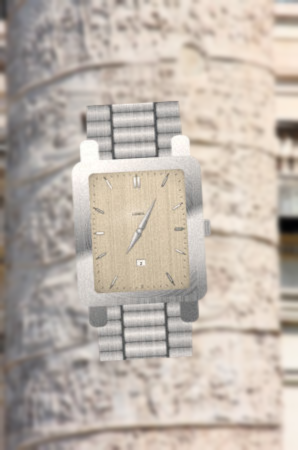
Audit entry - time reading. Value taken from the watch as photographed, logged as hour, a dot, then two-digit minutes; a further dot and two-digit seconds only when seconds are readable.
7.05
